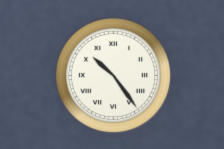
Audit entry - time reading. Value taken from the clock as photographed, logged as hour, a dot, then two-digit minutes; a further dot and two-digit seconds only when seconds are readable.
10.24
